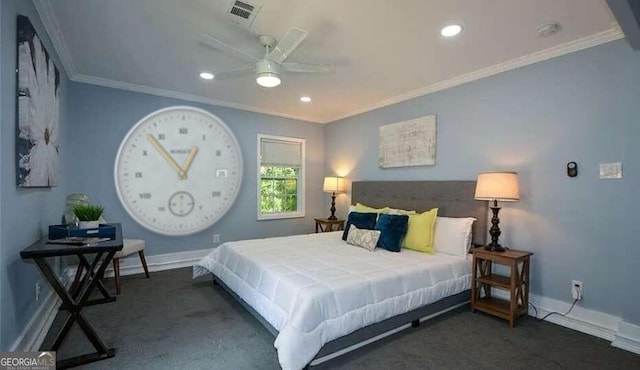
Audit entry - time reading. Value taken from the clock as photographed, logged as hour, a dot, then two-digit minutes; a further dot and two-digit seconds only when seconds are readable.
12.53
